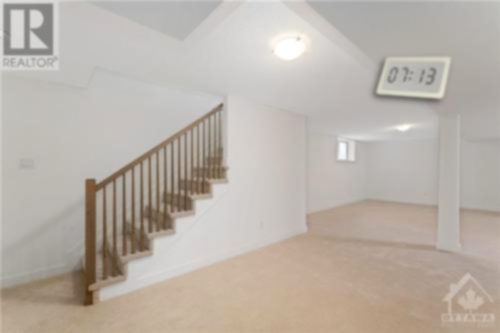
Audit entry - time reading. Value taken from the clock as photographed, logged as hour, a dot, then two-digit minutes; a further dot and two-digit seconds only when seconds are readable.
7.13
